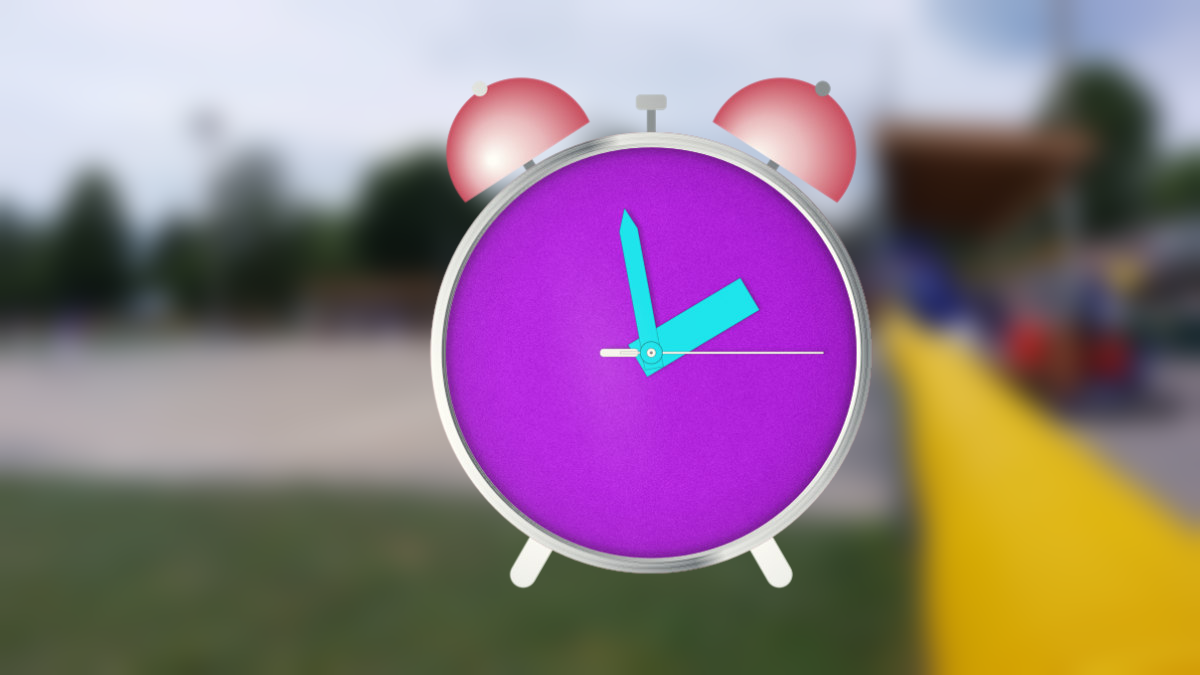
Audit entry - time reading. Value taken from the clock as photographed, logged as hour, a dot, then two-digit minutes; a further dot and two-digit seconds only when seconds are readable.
1.58.15
